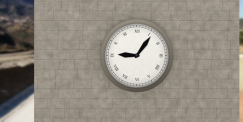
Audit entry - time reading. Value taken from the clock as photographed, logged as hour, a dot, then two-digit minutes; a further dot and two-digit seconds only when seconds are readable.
9.06
